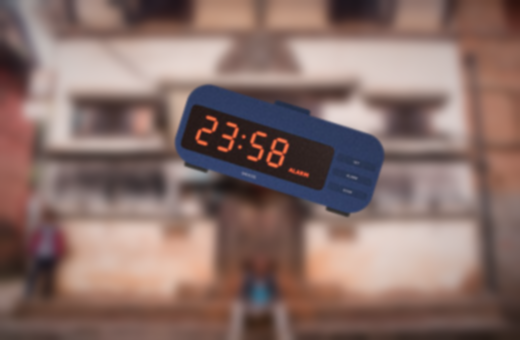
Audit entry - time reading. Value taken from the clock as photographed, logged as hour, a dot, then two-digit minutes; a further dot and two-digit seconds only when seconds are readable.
23.58
